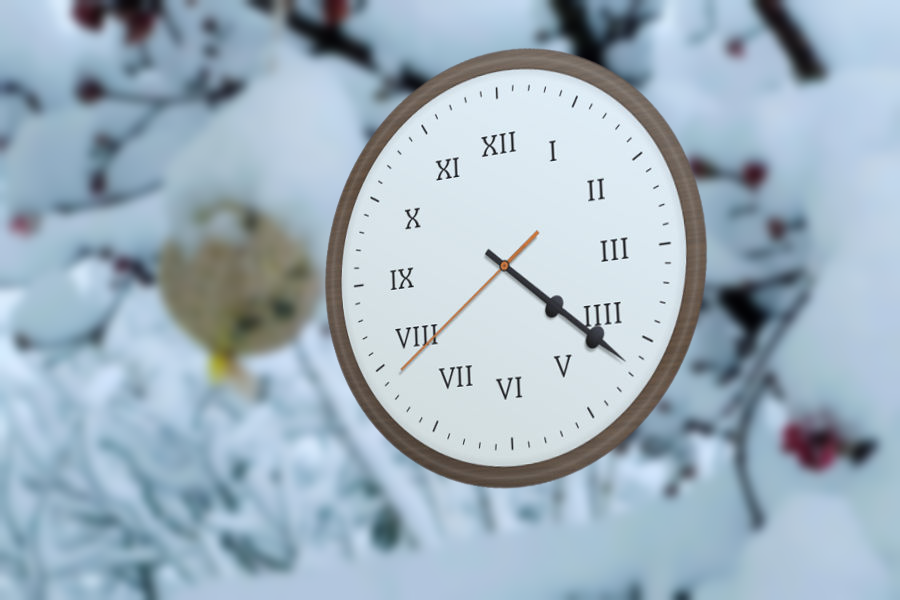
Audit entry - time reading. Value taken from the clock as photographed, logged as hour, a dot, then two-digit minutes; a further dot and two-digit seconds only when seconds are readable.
4.21.39
